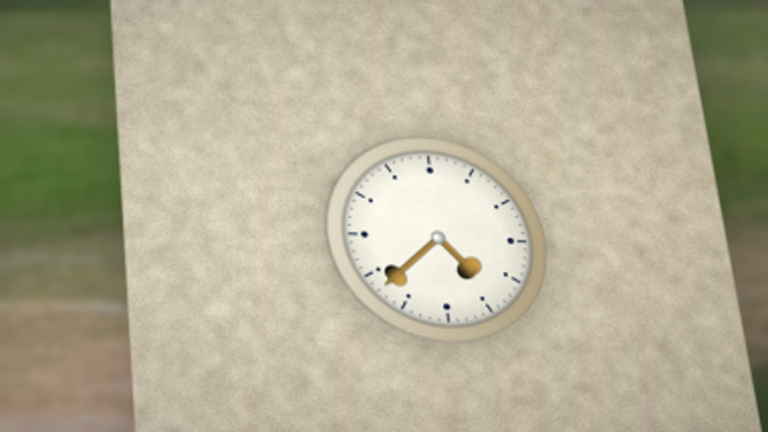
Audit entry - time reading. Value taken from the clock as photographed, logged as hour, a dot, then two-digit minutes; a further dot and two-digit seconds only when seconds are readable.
4.38
